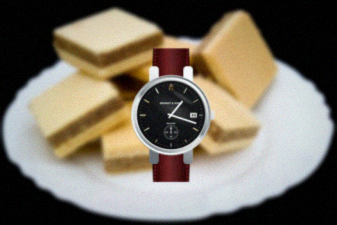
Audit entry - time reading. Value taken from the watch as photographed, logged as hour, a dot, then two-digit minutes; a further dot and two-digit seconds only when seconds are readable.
1.18
